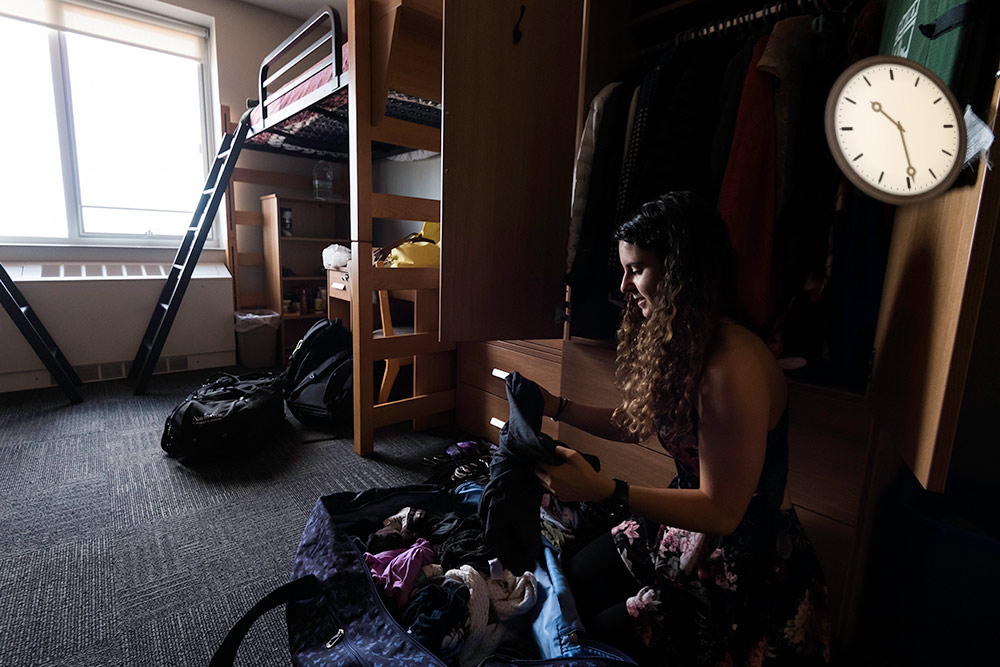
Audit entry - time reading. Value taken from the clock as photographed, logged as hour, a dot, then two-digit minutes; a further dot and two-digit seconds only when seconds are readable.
10.29
